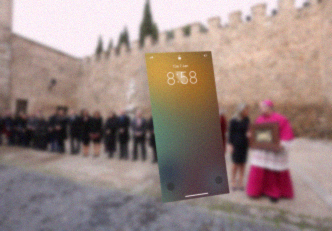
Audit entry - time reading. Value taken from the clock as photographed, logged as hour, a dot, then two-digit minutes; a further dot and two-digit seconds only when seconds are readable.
8.58
